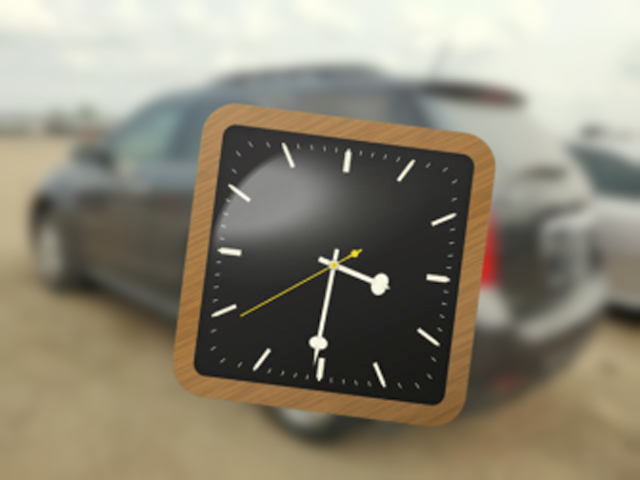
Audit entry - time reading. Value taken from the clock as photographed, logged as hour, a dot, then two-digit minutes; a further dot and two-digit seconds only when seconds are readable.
3.30.39
